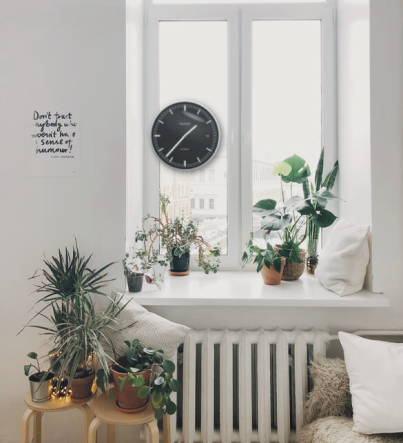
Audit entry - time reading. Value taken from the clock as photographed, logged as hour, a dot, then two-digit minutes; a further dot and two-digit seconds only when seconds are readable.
1.37
